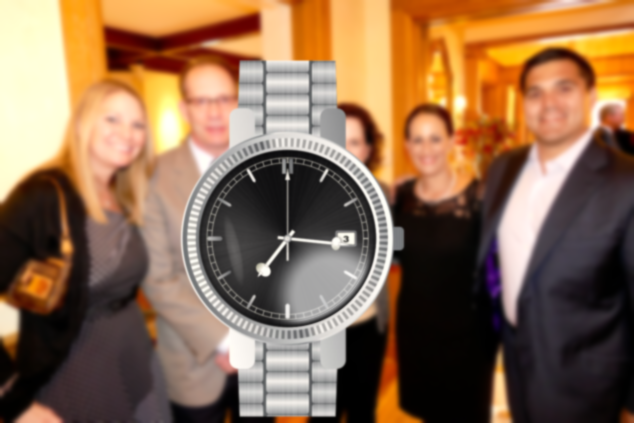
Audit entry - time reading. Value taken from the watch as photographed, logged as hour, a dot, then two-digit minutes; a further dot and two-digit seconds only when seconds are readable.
7.16.00
